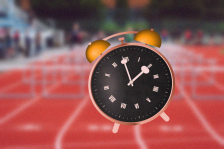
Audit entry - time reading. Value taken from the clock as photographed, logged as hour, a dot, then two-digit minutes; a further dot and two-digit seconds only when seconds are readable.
1.59
